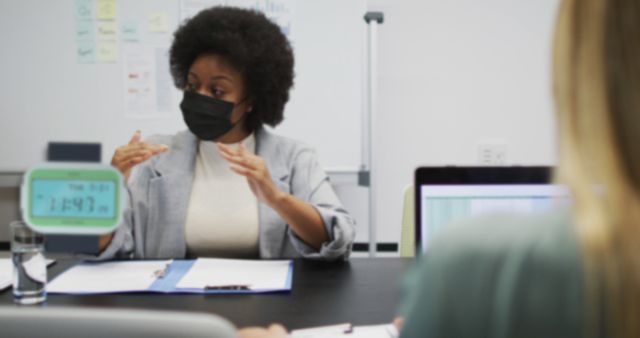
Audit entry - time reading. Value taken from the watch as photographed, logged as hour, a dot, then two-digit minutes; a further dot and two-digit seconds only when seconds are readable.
11.47
